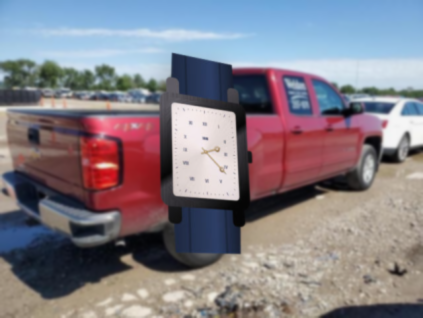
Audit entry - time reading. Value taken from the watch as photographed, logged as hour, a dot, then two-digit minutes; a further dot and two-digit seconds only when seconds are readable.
2.22
